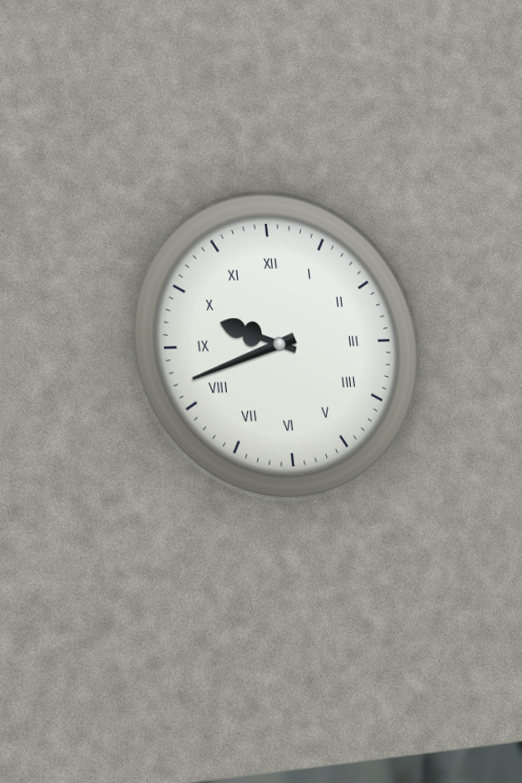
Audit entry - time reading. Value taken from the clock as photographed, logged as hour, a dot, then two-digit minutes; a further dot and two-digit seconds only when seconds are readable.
9.42
